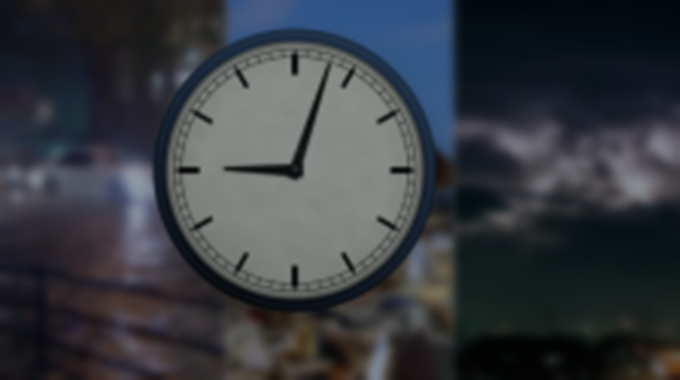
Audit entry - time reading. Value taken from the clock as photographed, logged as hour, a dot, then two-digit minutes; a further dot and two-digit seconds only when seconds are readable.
9.03
